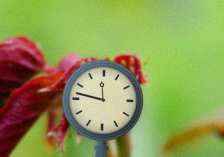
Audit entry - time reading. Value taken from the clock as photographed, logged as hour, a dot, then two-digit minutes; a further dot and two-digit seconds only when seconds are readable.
11.47
